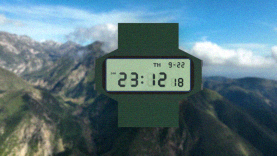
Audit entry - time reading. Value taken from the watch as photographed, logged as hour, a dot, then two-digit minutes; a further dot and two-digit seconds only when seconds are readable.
23.12.18
